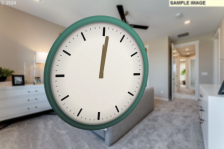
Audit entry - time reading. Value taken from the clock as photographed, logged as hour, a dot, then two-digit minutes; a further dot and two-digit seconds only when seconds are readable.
12.01
